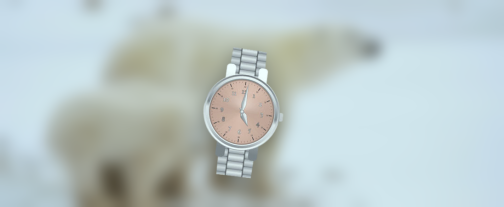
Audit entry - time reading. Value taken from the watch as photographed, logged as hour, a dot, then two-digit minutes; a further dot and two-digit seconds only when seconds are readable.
5.01
